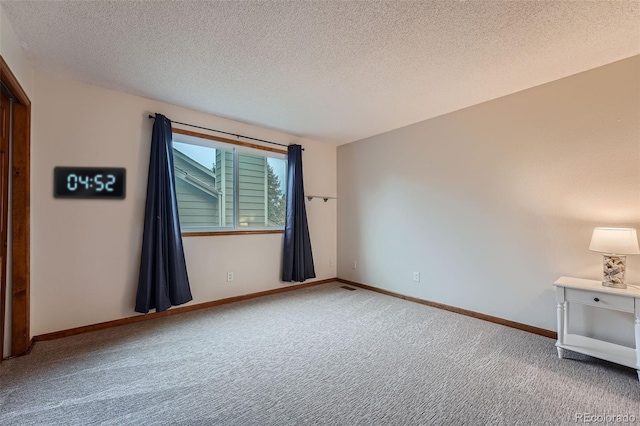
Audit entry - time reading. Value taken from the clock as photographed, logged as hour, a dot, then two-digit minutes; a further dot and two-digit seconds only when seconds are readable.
4.52
